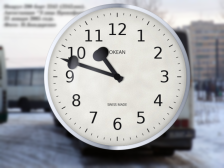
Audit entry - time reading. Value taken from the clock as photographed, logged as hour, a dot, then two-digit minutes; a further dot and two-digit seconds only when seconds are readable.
10.48
